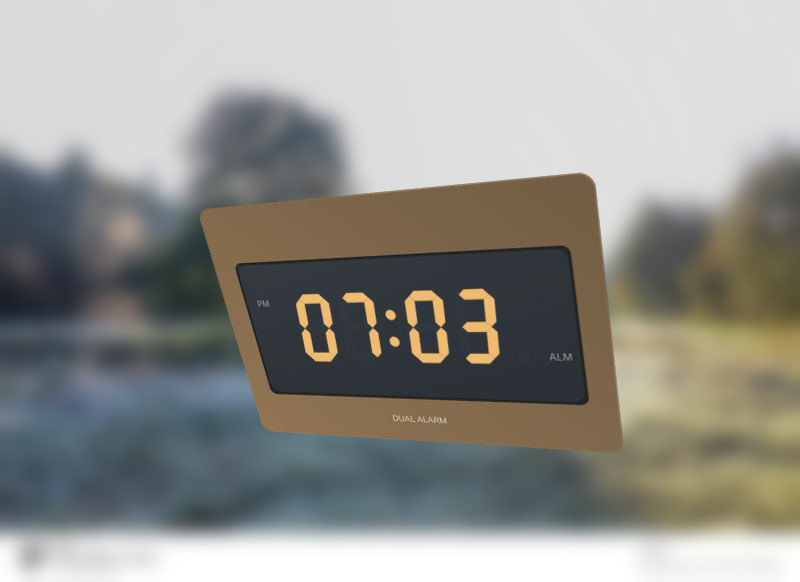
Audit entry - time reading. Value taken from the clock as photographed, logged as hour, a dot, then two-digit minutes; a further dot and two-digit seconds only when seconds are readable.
7.03
